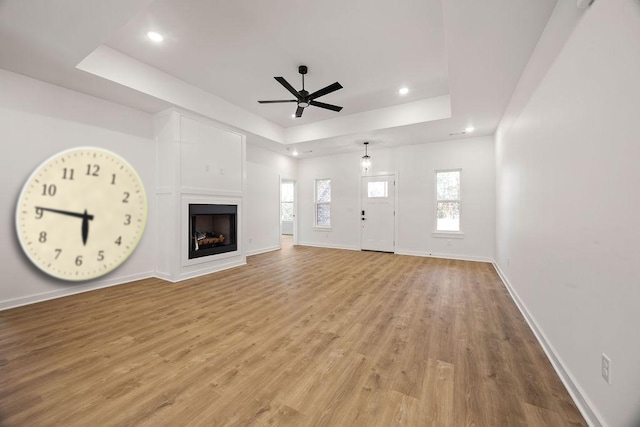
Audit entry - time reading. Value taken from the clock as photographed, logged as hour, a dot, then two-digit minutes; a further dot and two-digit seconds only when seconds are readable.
5.46
